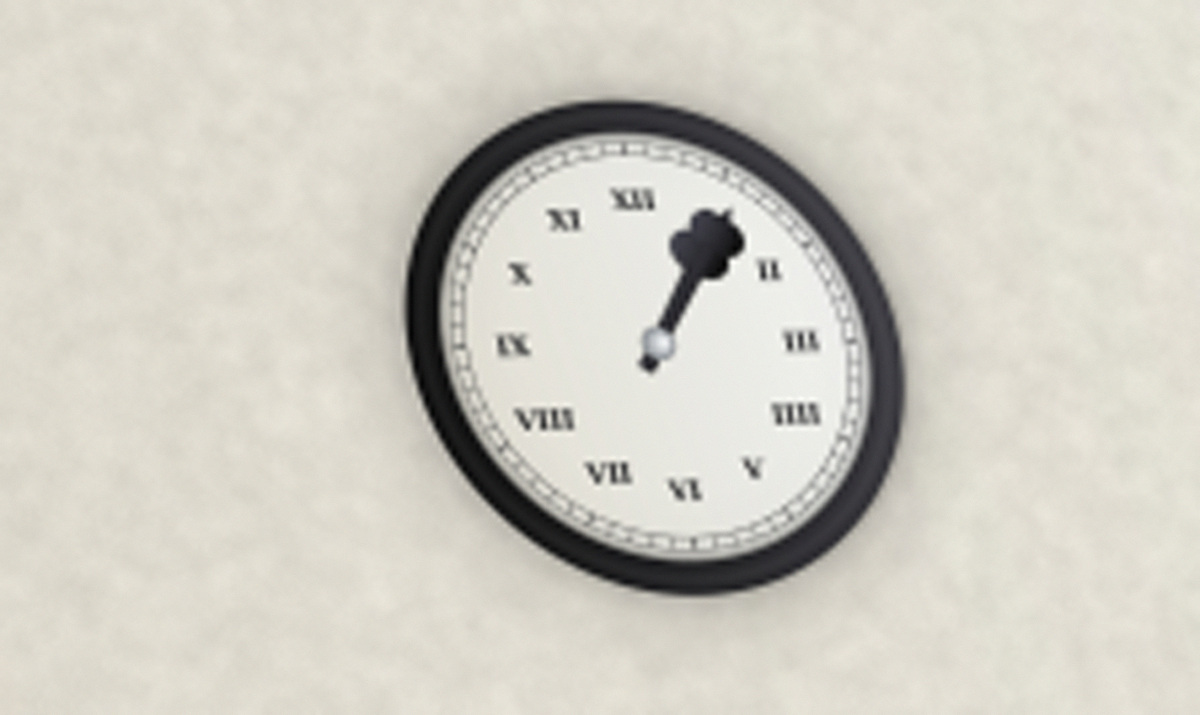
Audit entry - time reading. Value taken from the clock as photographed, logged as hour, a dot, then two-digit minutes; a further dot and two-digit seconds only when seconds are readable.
1.06
